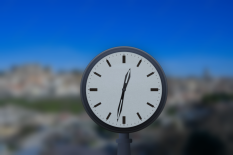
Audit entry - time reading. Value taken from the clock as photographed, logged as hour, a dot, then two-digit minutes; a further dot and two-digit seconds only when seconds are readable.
12.32
